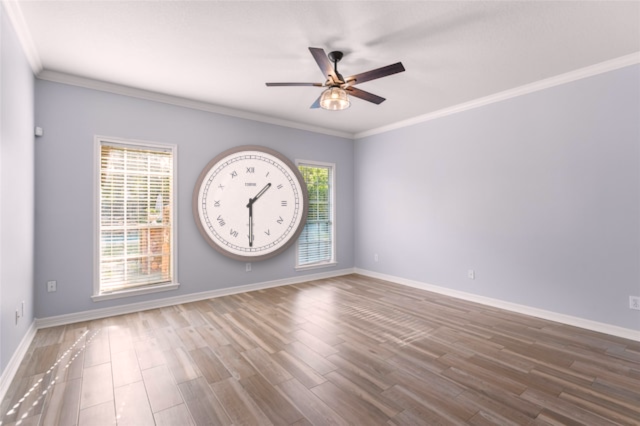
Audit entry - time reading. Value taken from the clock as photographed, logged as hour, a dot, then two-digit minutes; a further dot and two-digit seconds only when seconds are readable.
1.30
